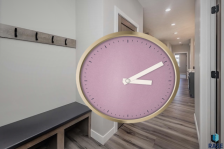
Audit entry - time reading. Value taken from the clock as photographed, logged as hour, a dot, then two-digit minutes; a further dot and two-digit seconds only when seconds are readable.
3.10
